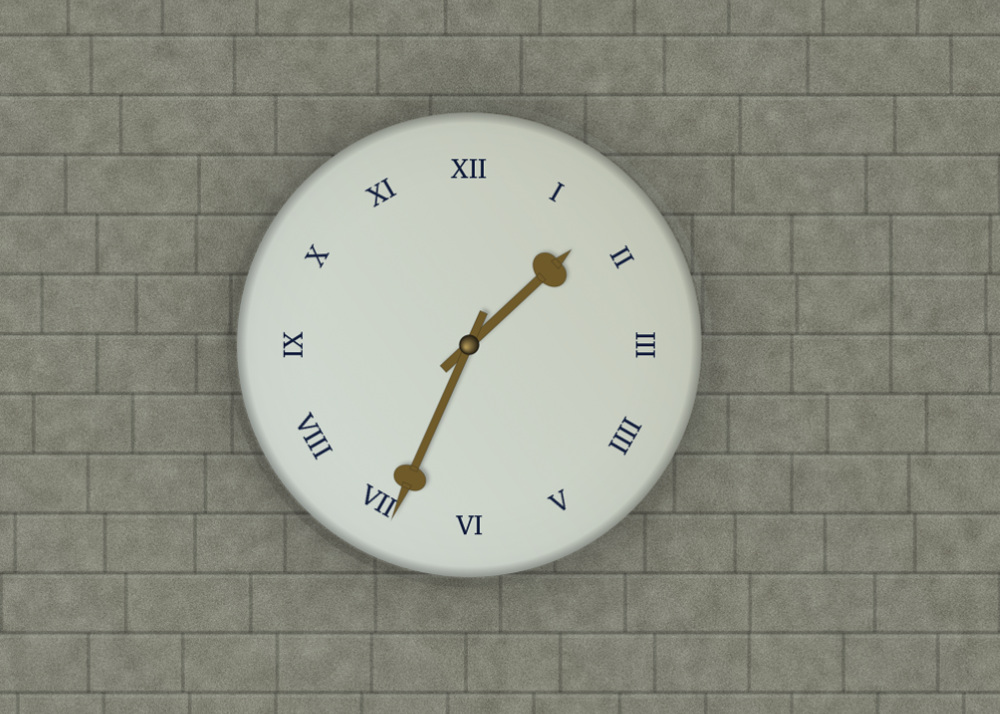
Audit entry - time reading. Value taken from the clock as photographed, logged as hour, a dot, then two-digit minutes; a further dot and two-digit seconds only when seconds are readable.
1.34
